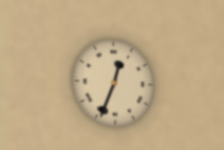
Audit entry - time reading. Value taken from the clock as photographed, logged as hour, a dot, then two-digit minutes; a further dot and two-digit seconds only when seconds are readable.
12.34
